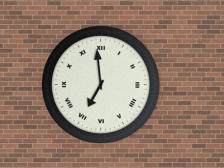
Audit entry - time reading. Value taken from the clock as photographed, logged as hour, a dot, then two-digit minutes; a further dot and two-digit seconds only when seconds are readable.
6.59
